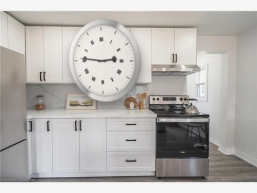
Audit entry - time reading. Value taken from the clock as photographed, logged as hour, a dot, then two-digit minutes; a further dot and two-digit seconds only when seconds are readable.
2.46
